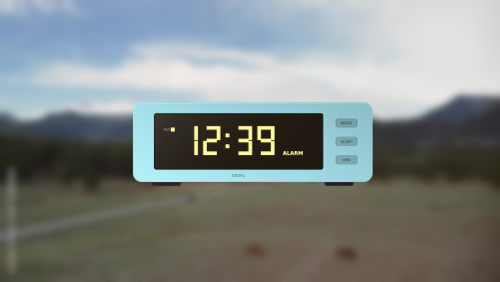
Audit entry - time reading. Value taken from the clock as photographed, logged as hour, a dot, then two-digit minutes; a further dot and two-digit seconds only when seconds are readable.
12.39
